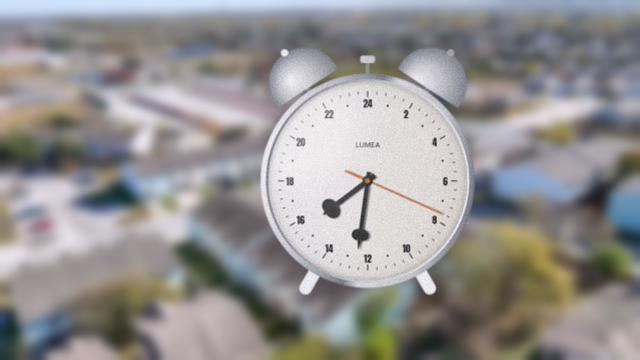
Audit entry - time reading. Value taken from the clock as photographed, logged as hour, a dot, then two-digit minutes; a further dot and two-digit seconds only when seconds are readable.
15.31.19
